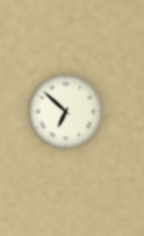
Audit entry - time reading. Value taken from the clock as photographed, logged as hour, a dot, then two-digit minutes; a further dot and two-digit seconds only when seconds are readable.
6.52
